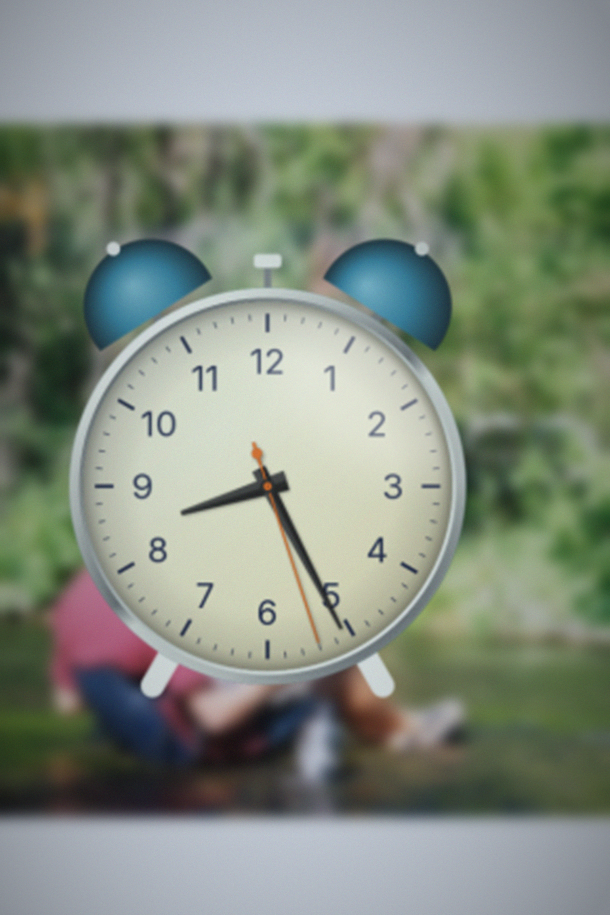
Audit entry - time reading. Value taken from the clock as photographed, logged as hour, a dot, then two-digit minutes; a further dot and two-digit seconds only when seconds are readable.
8.25.27
